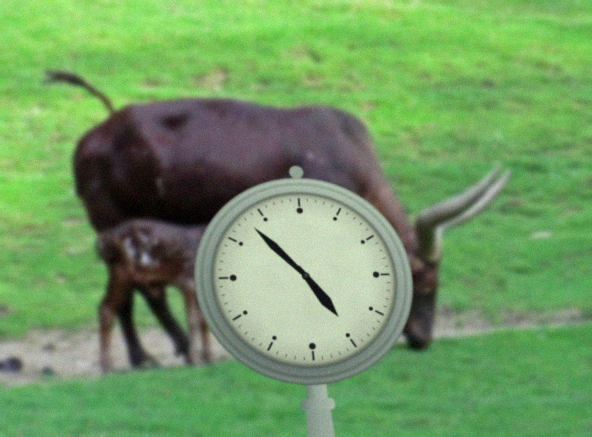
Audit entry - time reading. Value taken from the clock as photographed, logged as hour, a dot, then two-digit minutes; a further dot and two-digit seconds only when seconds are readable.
4.53
